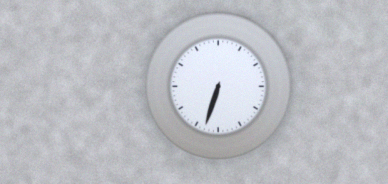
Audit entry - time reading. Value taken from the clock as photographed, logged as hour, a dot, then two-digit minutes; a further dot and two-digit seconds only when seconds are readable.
6.33
